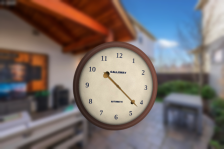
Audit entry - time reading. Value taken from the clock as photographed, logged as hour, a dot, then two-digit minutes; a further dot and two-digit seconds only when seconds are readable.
10.22
